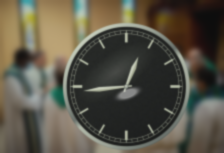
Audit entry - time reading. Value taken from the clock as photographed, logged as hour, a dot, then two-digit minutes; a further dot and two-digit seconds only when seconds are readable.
12.44
